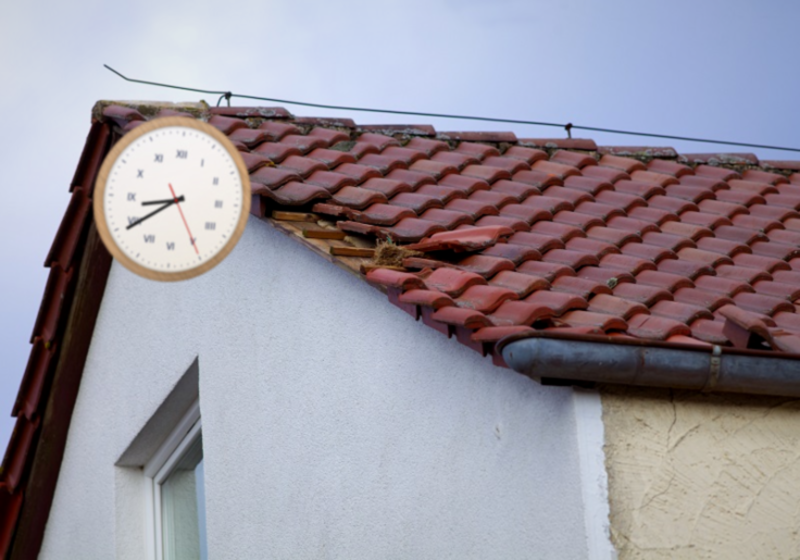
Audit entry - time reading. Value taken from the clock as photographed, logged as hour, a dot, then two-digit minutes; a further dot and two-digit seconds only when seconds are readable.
8.39.25
